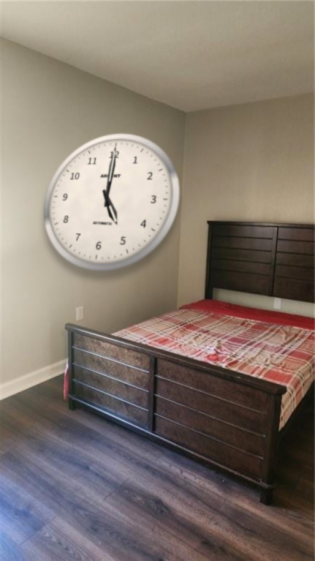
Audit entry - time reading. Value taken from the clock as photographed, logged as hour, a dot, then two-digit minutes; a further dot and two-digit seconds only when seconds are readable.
5.00
